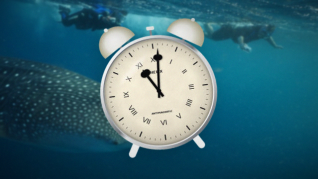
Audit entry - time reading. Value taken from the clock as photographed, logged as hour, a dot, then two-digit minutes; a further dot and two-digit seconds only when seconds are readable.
11.01
